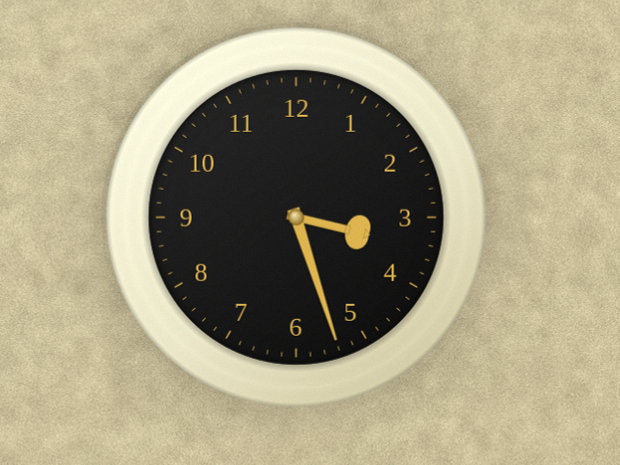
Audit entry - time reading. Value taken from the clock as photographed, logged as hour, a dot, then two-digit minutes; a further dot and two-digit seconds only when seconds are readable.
3.27
